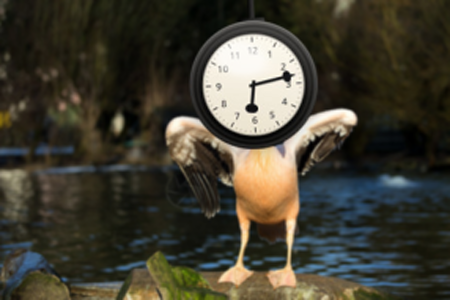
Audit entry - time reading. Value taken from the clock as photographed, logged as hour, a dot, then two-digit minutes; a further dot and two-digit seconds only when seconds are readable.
6.13
